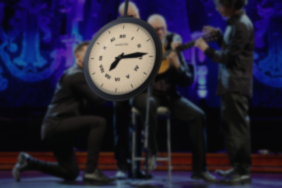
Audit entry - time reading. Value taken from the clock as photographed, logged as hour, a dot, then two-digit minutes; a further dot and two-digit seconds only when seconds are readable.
7.14
